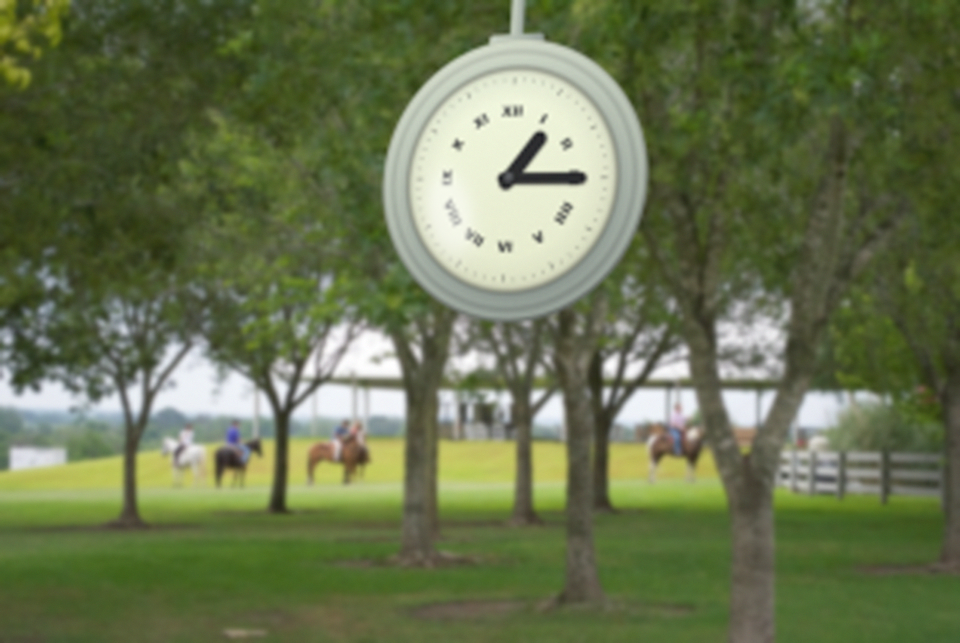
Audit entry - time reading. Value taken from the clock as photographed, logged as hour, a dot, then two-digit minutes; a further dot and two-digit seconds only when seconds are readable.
1.15
